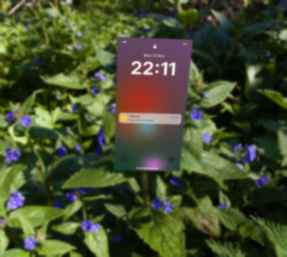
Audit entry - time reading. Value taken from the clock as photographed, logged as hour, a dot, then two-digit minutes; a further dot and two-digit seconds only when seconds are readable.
22.11
